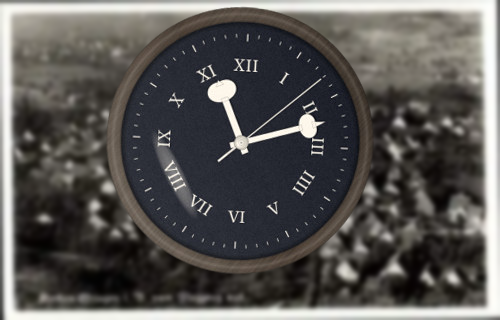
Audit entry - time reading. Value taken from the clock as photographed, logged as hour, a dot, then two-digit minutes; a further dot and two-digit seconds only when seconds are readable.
11.12.08
